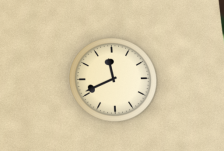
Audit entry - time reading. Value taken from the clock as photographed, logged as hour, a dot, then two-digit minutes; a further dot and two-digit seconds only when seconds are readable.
11.41
